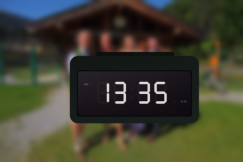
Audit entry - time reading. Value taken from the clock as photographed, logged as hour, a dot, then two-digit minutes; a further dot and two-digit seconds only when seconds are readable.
13.35
